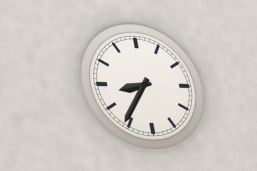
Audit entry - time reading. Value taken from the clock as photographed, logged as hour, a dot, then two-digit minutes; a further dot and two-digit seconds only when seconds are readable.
8.36
